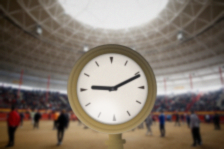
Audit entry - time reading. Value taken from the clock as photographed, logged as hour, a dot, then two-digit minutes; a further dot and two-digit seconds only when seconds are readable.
9.11
